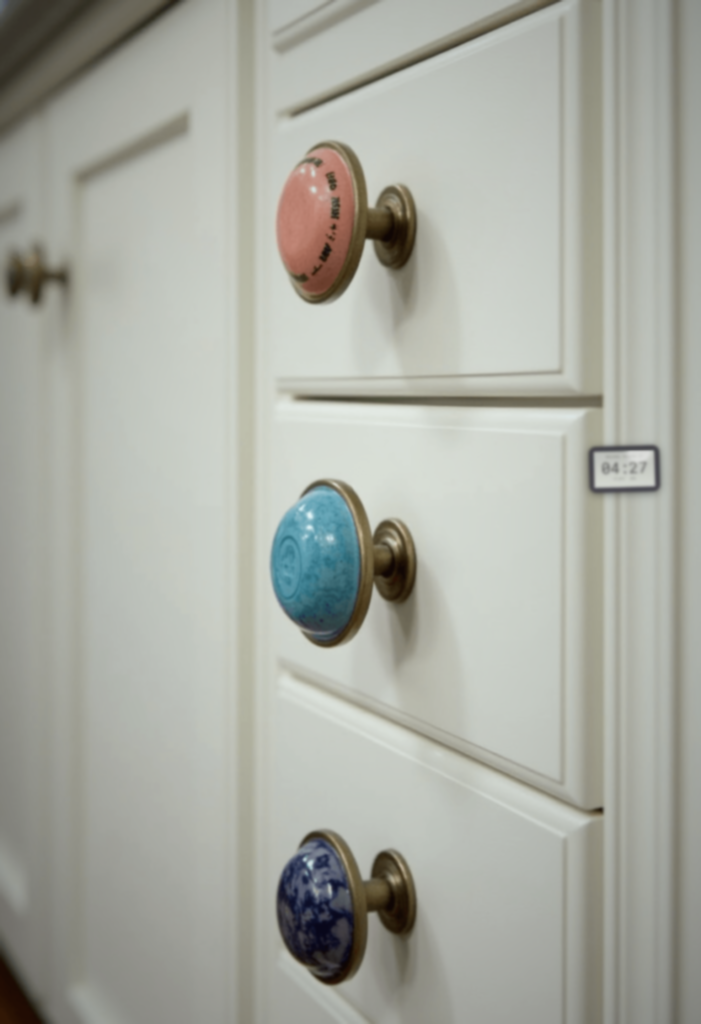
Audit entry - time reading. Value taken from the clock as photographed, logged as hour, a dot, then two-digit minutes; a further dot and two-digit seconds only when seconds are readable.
4.27
